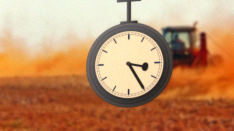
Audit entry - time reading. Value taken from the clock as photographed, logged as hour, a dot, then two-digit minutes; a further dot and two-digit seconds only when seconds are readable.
3.25
